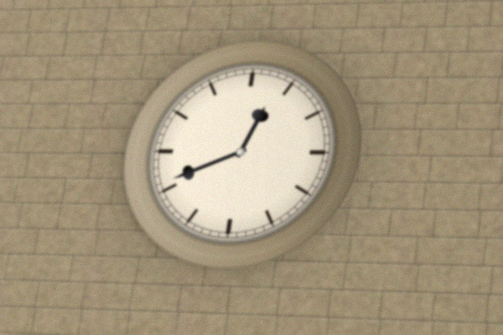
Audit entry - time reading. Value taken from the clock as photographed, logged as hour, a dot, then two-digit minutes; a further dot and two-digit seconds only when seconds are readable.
12.41
